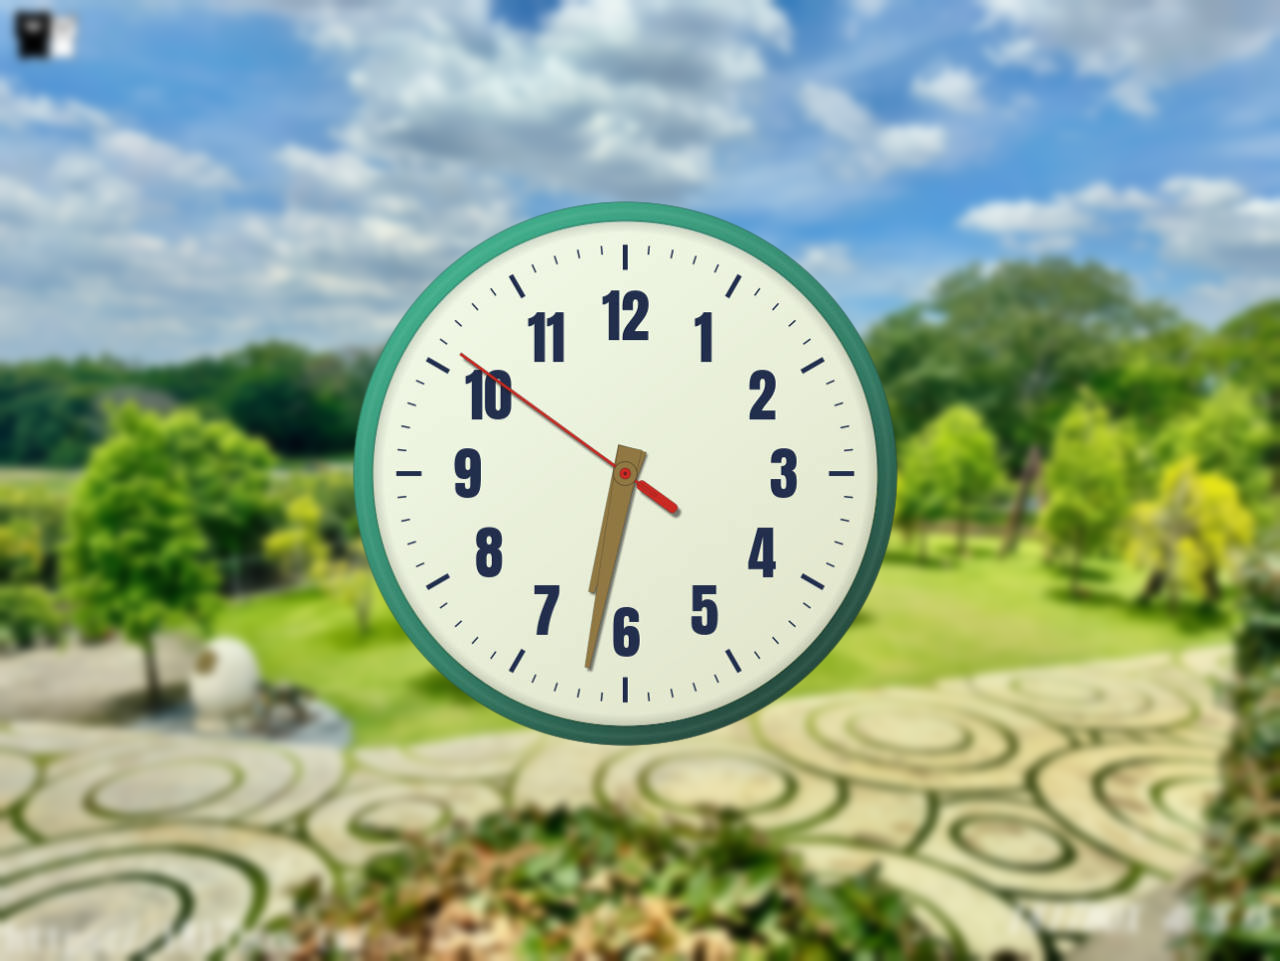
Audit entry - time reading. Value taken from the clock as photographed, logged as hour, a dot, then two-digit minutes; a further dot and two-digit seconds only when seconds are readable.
6.31.51
